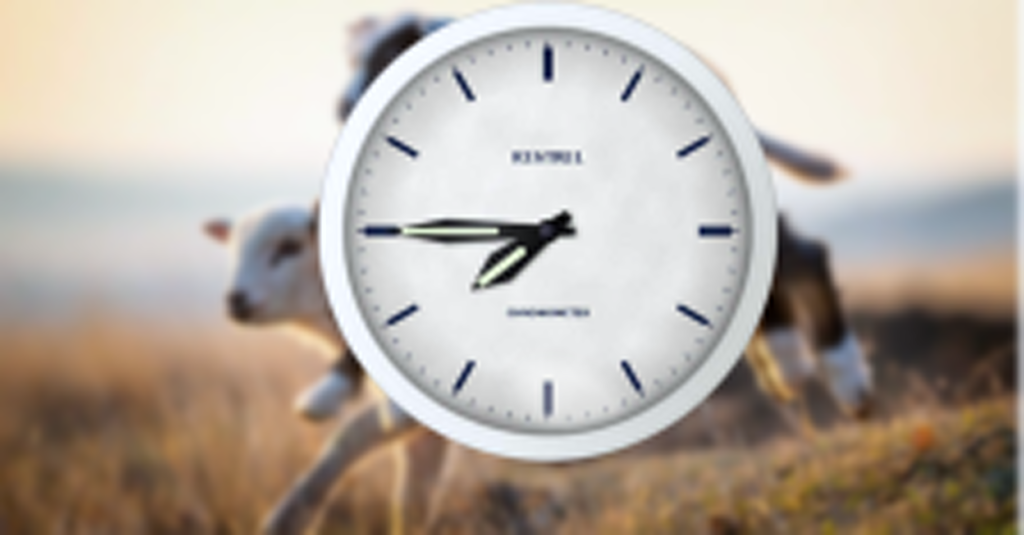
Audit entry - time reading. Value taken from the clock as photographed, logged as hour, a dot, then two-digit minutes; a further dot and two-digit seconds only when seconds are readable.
7.45
